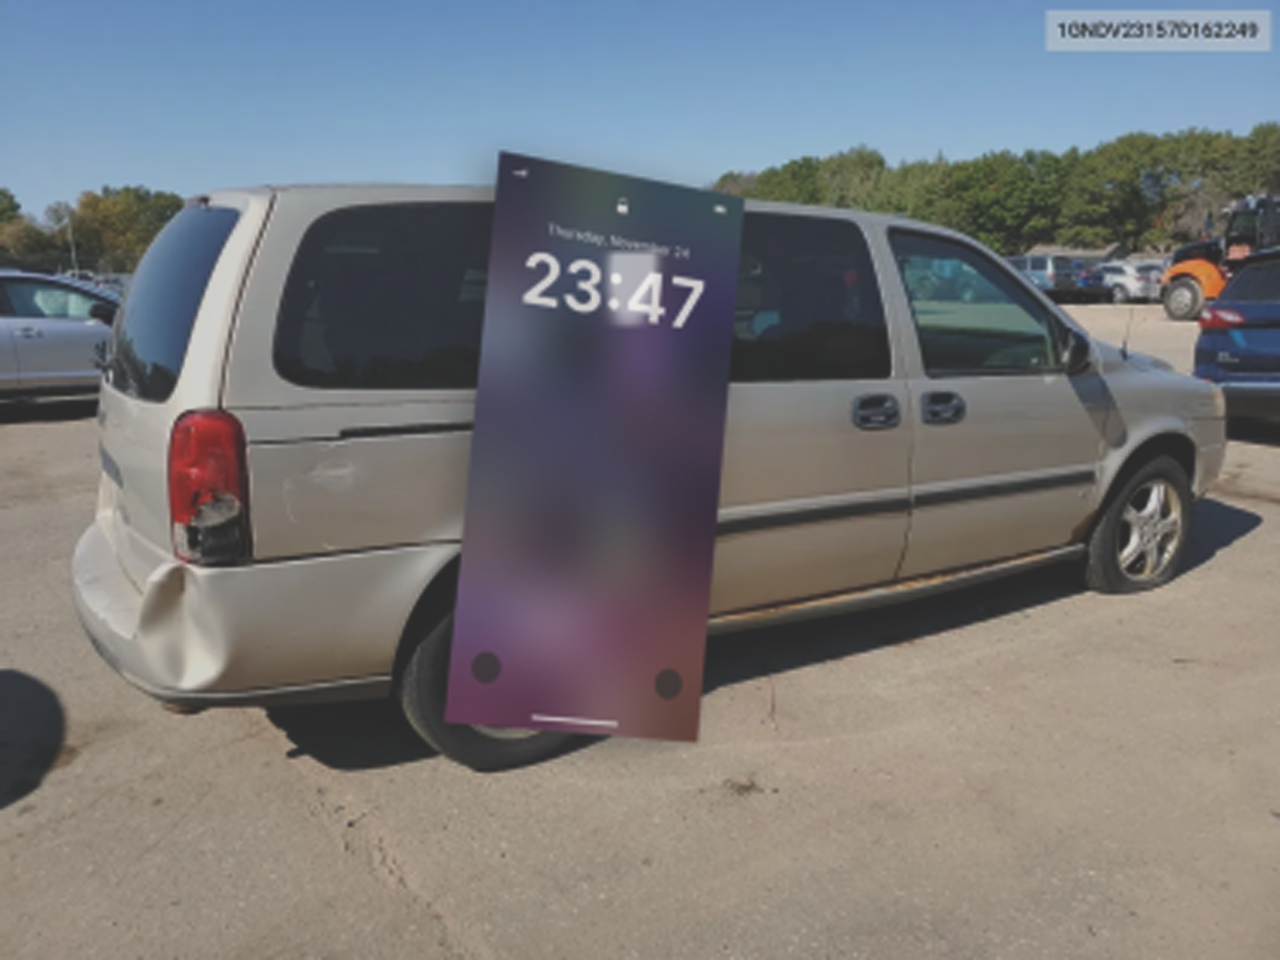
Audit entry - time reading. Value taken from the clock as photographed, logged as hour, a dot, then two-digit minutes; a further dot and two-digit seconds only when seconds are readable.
23.47
